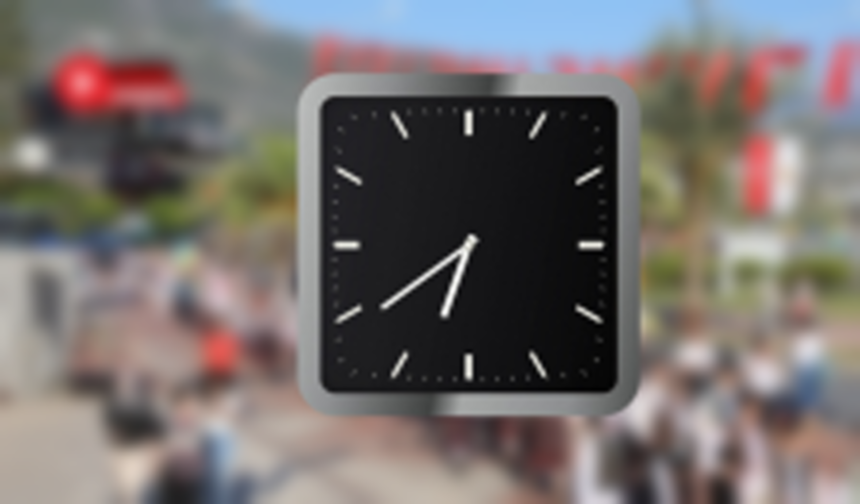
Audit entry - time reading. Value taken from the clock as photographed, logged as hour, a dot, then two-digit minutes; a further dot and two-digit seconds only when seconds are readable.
6.39
